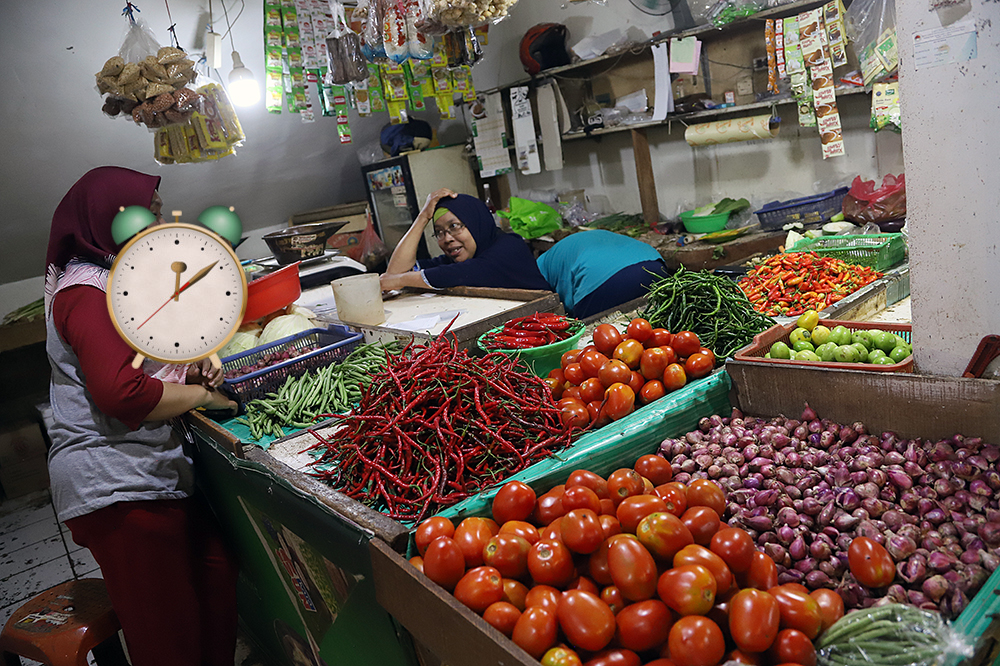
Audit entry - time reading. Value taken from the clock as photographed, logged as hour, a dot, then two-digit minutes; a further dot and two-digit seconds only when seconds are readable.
12.08.38
